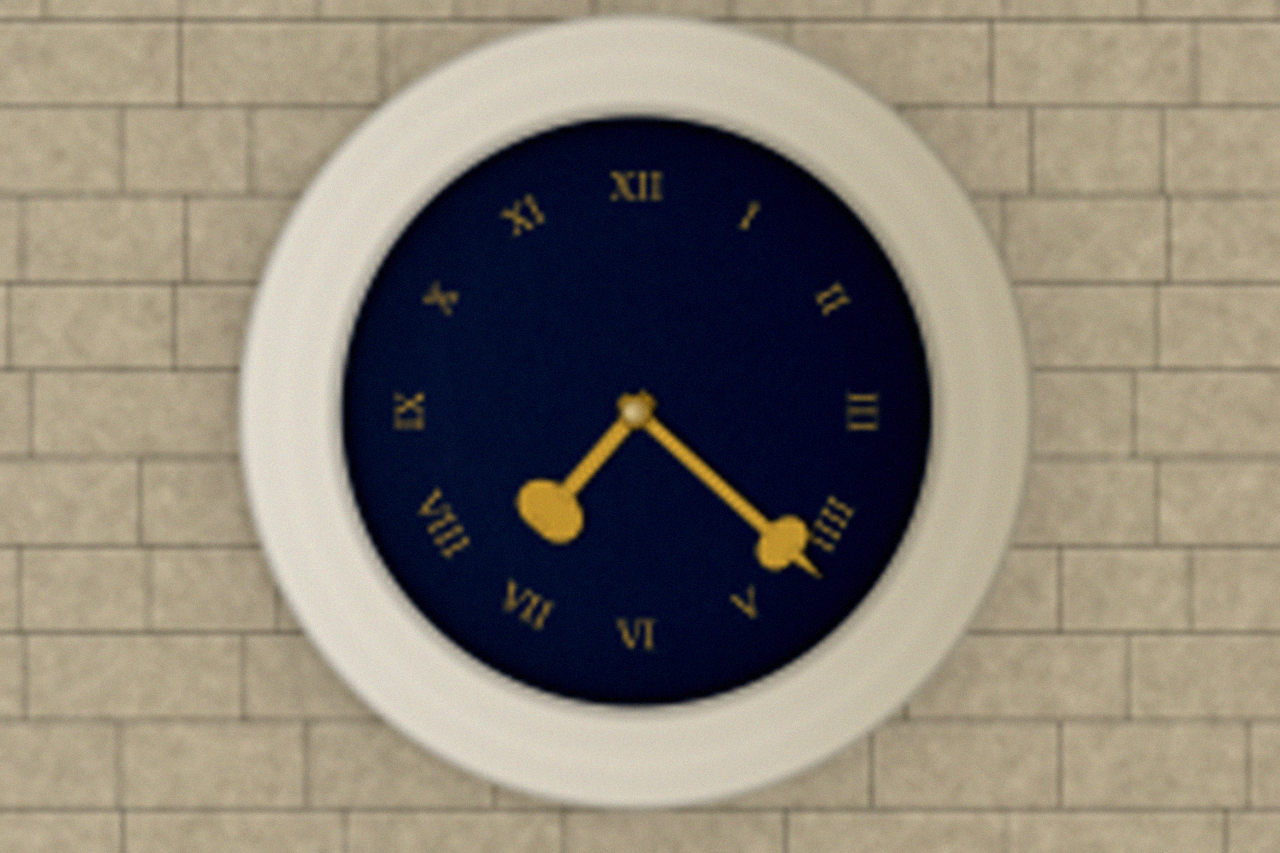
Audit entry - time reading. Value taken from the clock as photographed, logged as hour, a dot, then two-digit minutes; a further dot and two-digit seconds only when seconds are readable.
7.22
